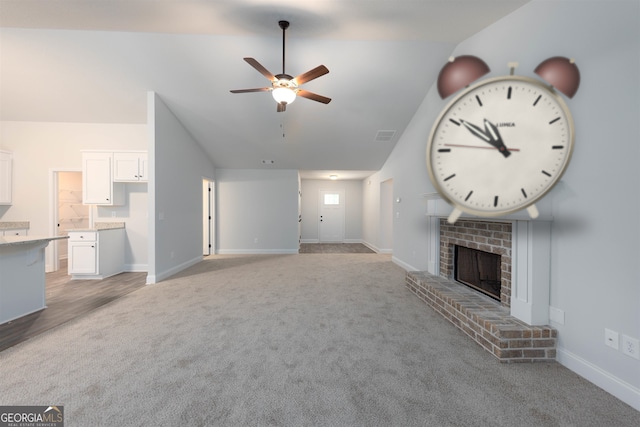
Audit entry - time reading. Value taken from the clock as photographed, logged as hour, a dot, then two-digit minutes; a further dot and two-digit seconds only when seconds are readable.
10.50.46
